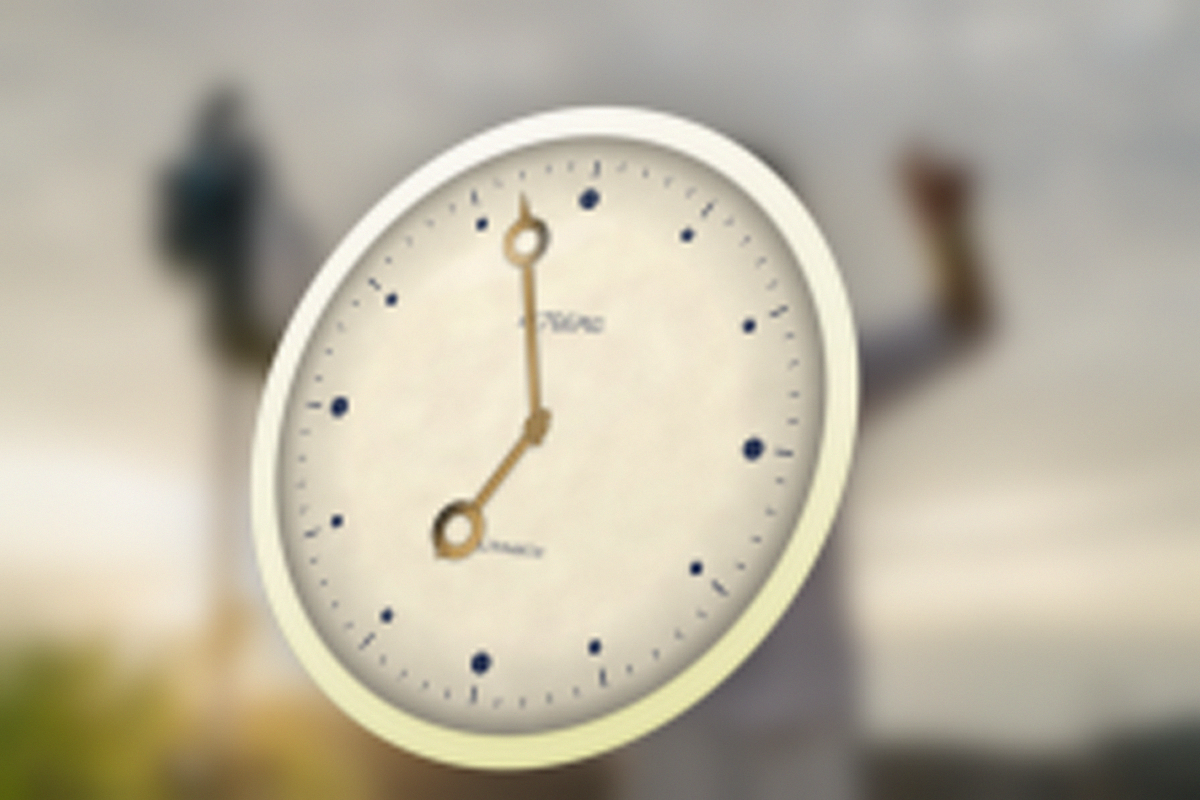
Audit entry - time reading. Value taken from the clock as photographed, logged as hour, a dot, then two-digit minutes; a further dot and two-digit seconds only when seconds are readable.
6.57
